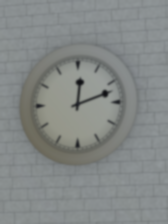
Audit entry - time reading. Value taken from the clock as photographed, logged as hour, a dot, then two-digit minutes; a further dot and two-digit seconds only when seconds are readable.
12.12
